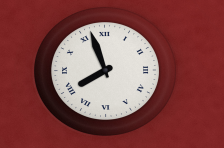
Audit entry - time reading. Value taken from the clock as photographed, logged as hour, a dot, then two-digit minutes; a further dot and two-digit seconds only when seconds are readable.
7.57
